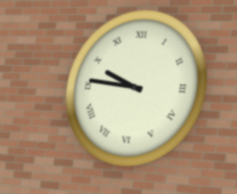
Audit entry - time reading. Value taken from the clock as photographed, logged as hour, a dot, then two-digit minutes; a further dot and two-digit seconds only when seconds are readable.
9.46
